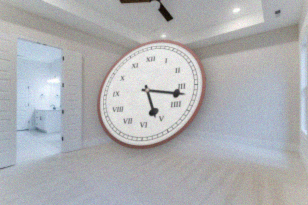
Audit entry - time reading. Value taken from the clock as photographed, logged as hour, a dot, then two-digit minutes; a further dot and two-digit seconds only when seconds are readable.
5.17
